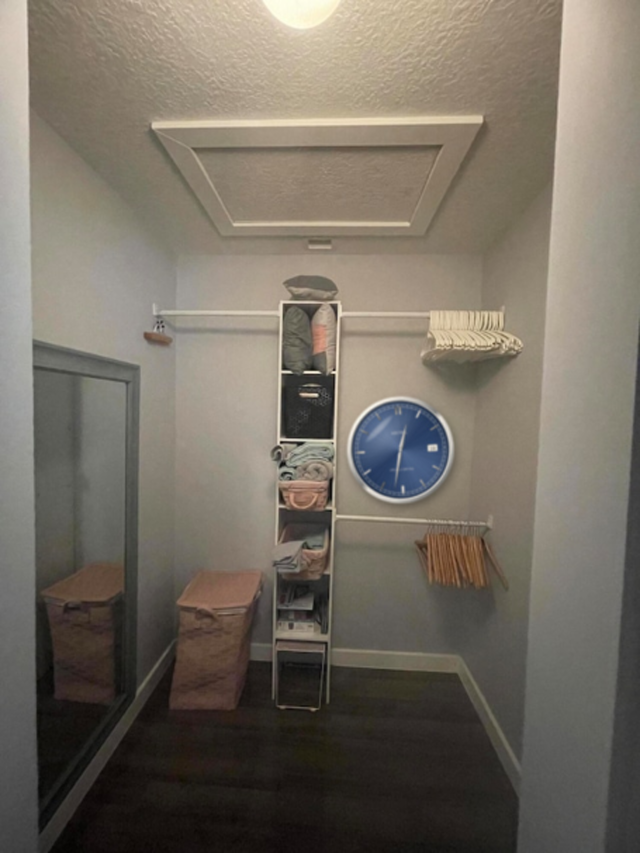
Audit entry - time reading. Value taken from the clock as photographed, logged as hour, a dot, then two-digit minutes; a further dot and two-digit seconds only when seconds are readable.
12.32
